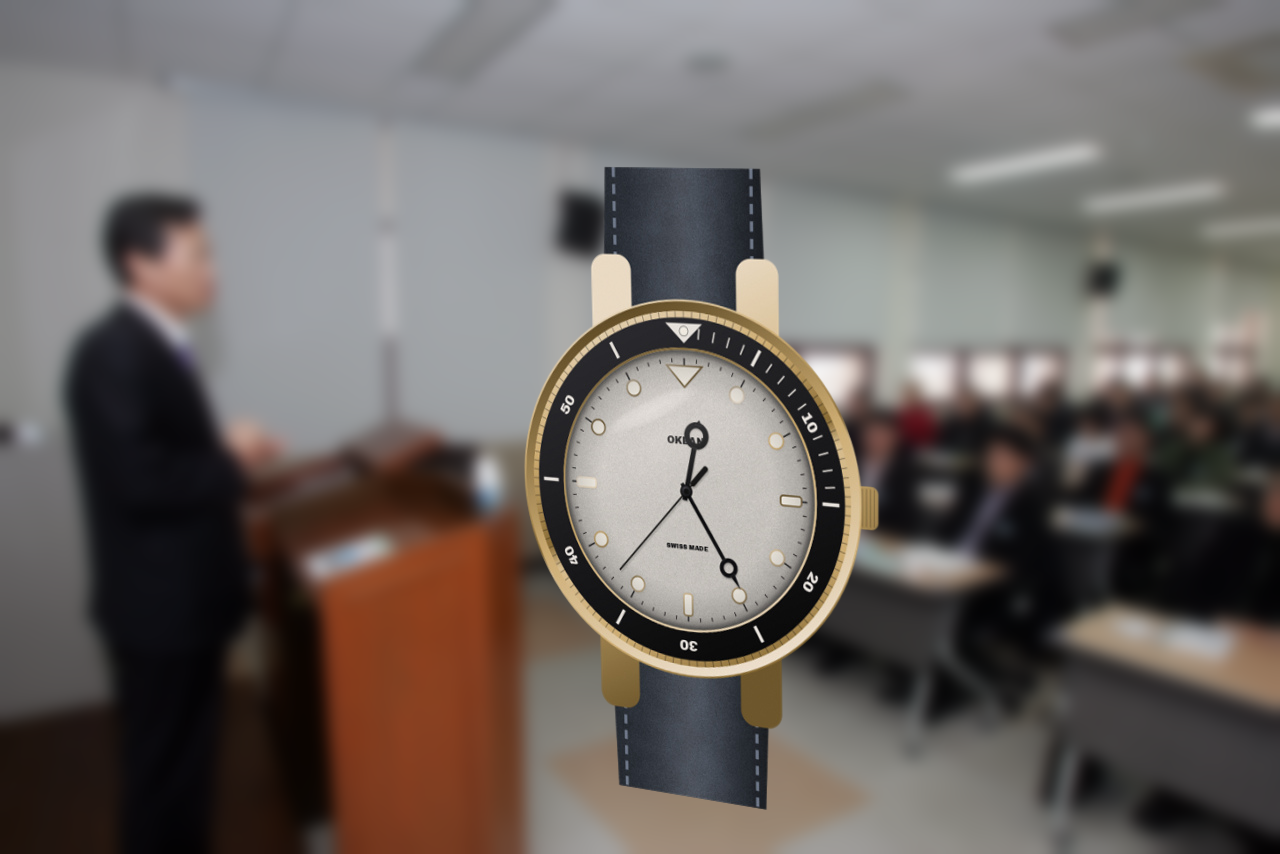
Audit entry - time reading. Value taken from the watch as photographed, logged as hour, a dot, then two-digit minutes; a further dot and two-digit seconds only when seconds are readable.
12.24.37
